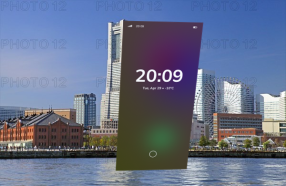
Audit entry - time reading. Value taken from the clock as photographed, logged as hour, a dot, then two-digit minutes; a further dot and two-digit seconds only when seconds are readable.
20.09
